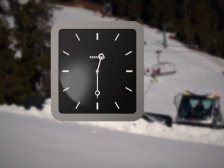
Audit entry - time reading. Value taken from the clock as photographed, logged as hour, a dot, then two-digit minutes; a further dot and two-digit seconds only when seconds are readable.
12.30
